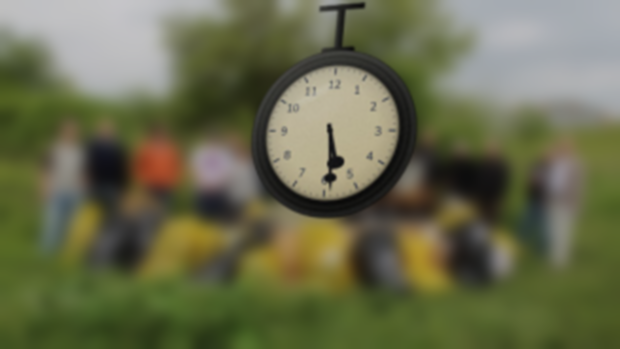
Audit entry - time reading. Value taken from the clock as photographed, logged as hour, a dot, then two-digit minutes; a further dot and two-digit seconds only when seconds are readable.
5.29
